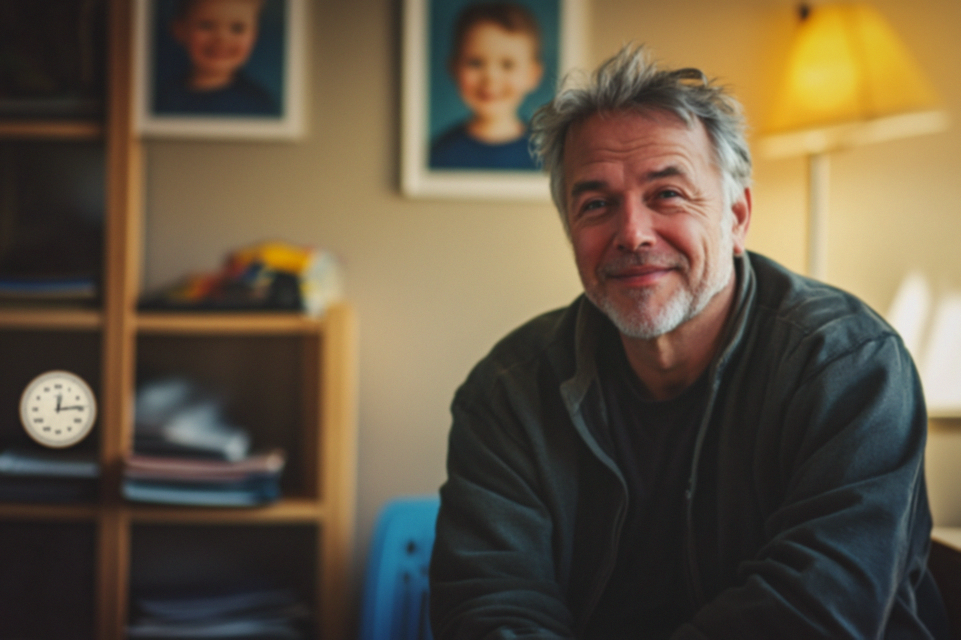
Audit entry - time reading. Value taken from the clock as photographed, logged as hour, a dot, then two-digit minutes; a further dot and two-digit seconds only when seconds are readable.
12.14
